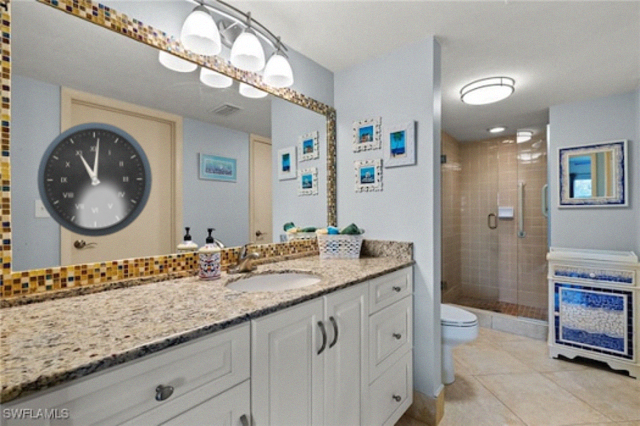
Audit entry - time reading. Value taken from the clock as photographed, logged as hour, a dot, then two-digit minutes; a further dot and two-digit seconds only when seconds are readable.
11.01
